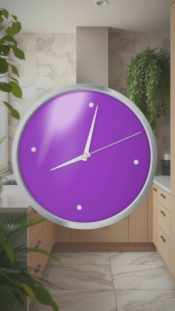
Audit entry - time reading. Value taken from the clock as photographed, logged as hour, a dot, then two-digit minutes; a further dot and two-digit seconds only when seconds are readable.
8.01.10
